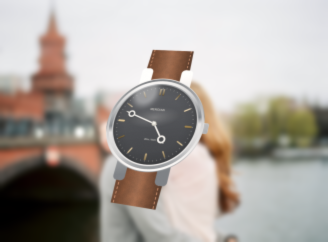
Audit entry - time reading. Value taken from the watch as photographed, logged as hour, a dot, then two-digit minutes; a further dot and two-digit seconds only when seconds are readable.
4.48
